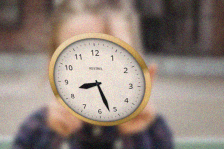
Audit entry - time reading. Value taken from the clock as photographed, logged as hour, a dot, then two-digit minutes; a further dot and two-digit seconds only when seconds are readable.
8.27
